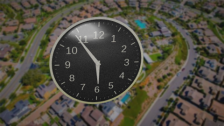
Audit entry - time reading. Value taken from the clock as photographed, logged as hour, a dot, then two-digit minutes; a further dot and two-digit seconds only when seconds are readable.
5.54
